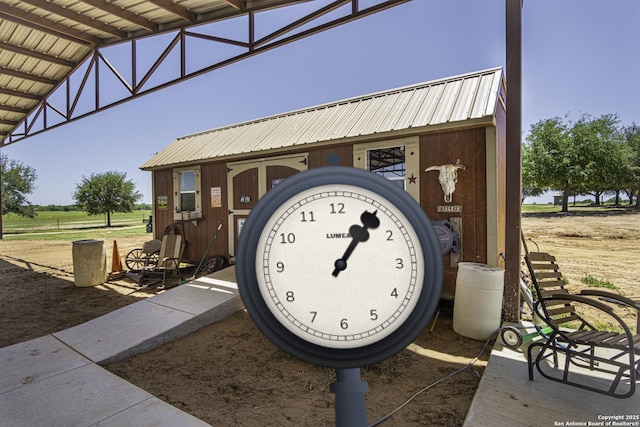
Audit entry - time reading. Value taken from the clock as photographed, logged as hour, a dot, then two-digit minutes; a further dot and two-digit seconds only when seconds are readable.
1.06
